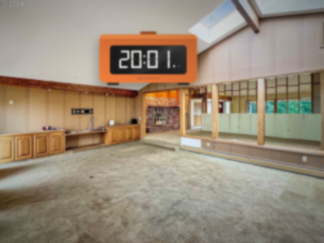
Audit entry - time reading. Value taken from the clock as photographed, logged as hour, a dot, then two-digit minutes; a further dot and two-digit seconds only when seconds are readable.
20.01
